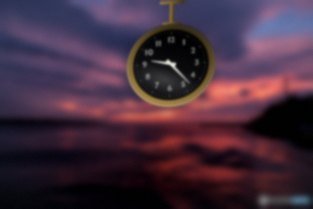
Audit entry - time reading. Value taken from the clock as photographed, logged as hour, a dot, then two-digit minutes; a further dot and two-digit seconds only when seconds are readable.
9.23
